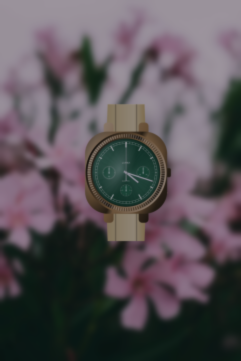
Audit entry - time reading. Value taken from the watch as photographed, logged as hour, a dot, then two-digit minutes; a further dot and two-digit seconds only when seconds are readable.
4.18
